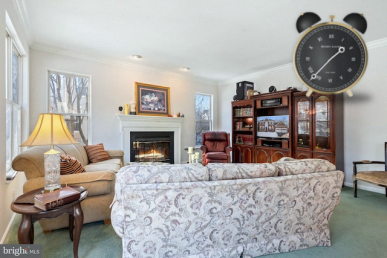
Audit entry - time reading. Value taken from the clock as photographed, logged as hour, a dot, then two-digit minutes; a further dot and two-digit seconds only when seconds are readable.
1.37
